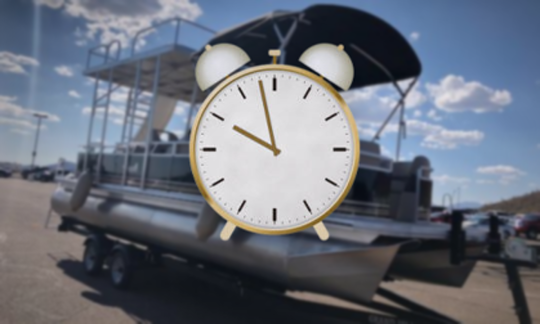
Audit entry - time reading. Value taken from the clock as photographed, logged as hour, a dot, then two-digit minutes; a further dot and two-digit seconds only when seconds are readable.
9.58
